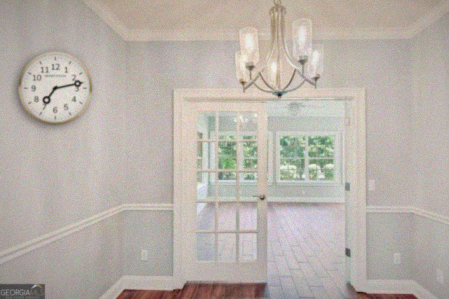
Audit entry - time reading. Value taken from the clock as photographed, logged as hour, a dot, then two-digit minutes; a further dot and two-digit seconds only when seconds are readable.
7.13
